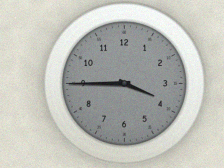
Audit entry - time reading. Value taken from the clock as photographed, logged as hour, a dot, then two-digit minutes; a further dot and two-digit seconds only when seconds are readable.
3.45
